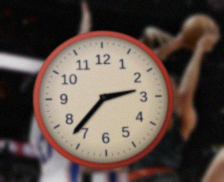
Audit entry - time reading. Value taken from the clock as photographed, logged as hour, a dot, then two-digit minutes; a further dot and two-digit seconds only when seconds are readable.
2.37
